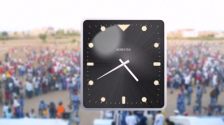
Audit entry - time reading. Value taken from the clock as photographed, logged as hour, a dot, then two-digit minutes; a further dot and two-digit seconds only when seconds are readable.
4.40
